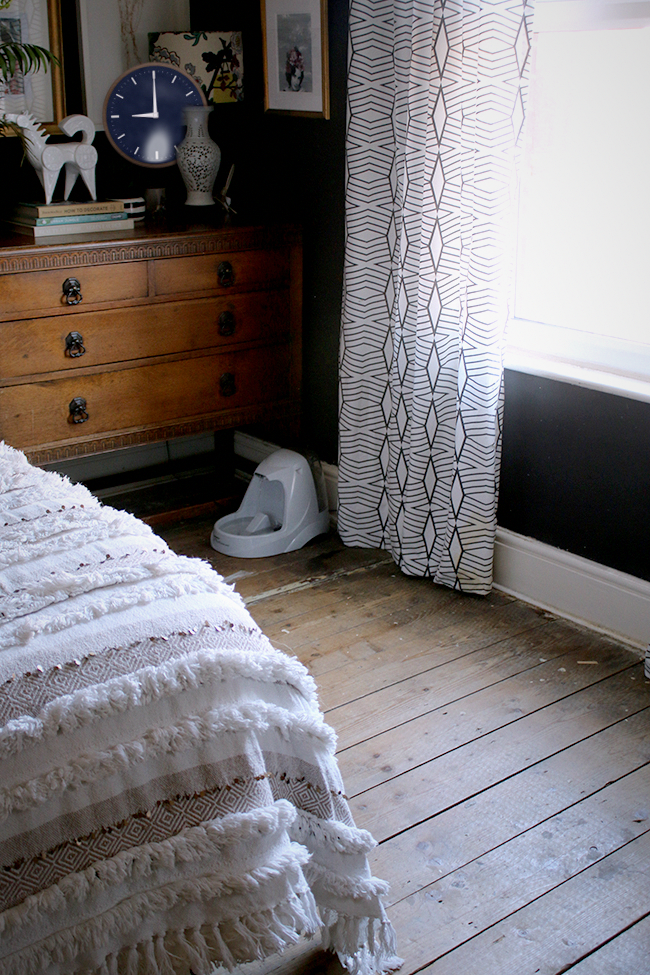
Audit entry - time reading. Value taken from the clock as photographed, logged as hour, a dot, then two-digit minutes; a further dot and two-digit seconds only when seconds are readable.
9.00
